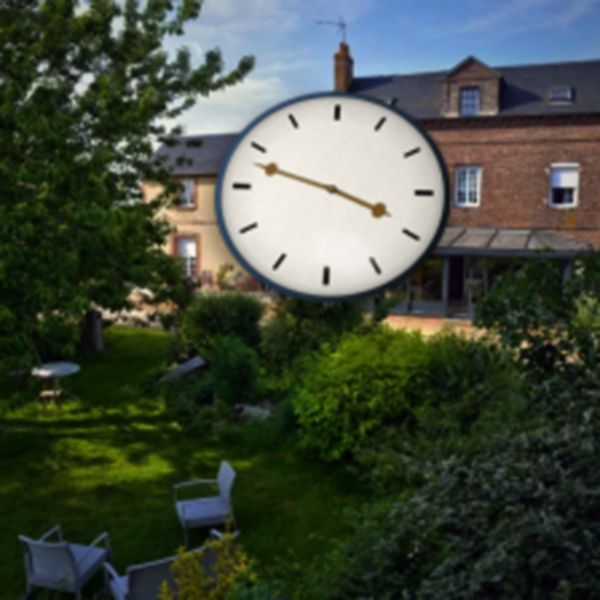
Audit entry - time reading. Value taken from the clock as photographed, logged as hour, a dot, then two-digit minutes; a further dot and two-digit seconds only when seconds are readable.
3.48
